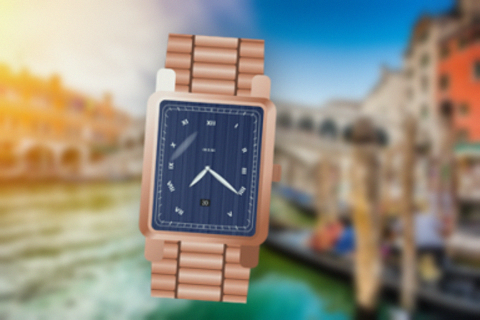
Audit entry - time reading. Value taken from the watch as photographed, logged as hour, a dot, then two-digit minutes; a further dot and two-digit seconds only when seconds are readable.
7.21
